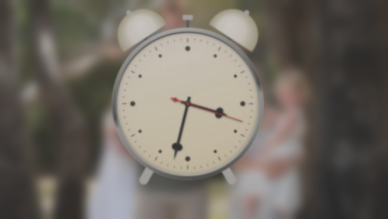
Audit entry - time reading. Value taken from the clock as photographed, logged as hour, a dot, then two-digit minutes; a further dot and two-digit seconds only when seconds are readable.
3.32.18
